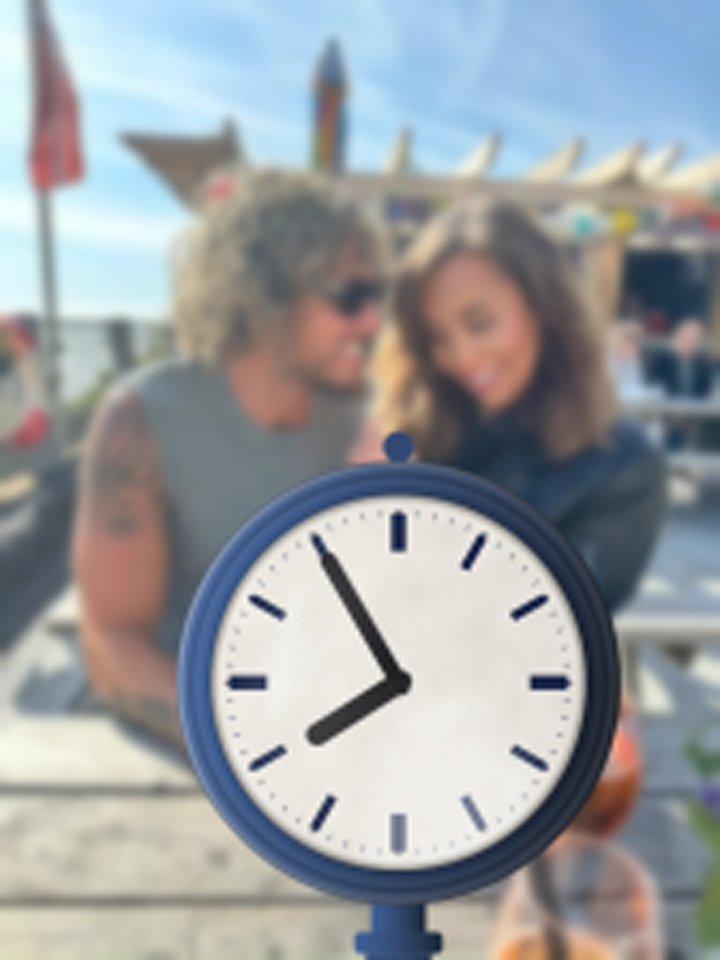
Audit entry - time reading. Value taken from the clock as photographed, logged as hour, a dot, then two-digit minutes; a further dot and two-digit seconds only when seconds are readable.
7.55
